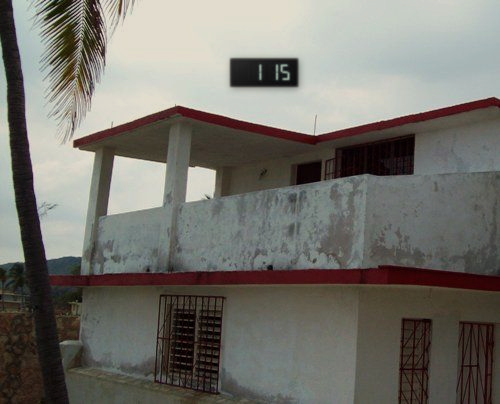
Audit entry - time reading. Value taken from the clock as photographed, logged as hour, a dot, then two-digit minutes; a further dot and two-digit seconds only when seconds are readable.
1.15
